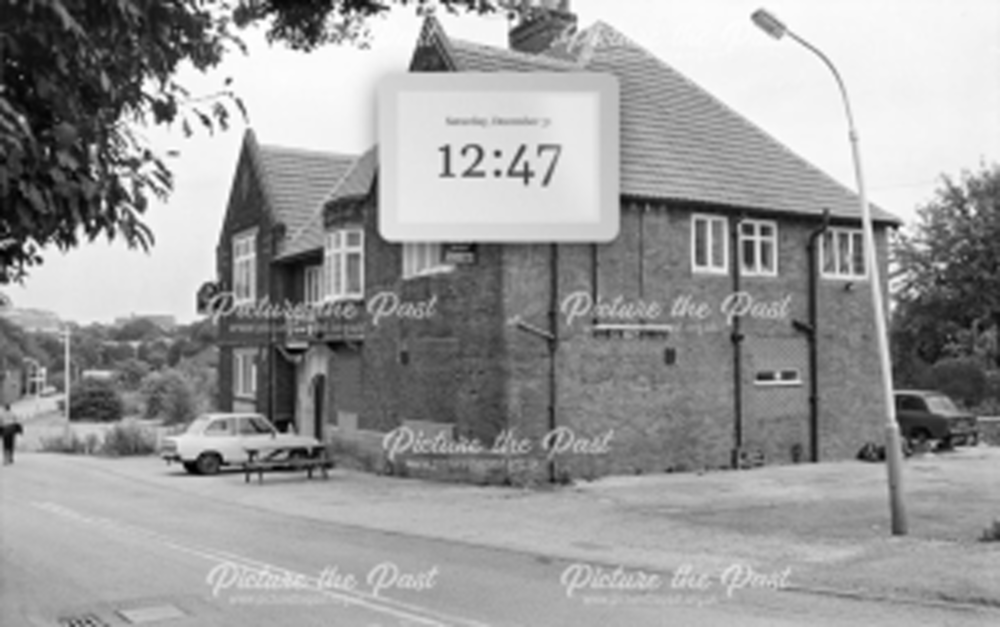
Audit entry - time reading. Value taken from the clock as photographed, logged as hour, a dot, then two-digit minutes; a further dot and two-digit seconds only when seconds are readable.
12.47
